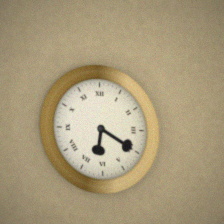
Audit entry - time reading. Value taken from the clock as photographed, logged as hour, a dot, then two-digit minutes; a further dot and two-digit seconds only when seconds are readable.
6.20
